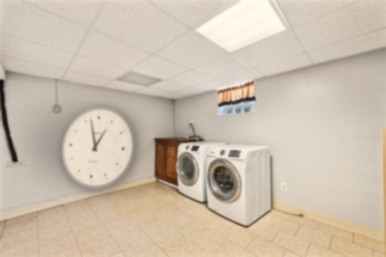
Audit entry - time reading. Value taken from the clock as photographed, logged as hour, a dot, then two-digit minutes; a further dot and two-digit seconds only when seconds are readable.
12.57
